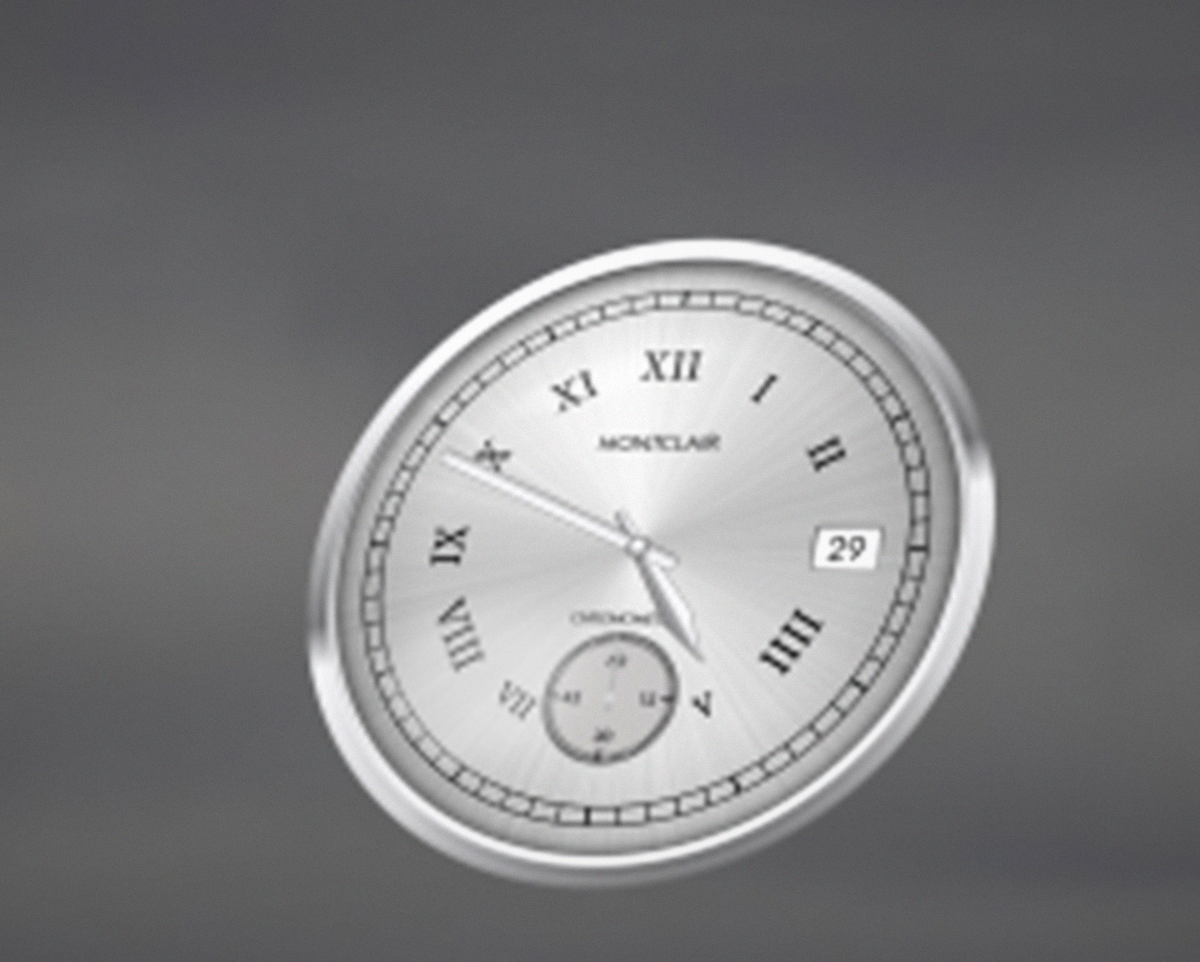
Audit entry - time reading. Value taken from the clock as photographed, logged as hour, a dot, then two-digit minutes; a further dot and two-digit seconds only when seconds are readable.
4.49
